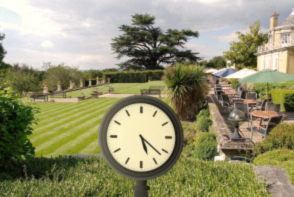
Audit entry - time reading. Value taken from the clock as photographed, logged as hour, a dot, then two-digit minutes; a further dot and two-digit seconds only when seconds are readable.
5.22
